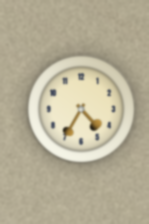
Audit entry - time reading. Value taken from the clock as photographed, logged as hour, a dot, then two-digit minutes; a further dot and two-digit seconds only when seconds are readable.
4.35
